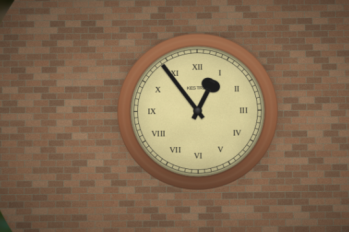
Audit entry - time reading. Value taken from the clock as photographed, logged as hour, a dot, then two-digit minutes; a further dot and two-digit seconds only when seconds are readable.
12.54
